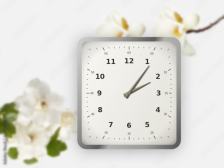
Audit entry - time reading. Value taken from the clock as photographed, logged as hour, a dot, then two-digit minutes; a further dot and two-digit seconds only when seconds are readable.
2.06
